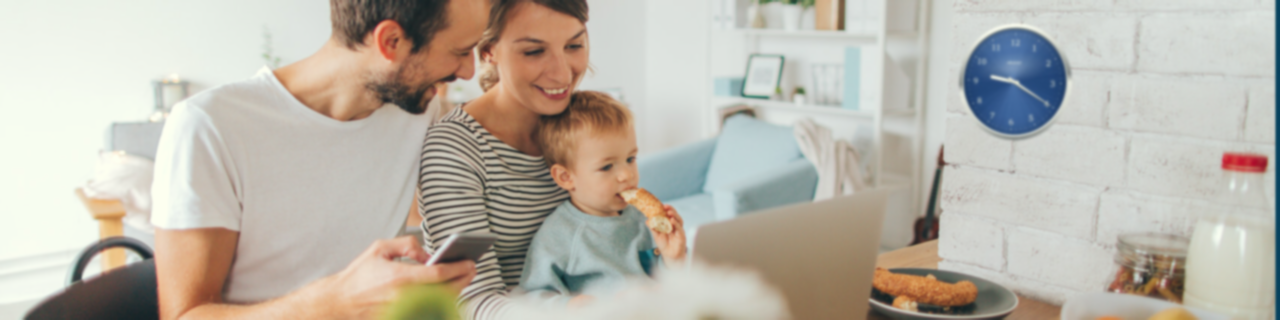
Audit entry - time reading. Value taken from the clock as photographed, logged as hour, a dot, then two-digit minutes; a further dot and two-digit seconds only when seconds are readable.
9.20
